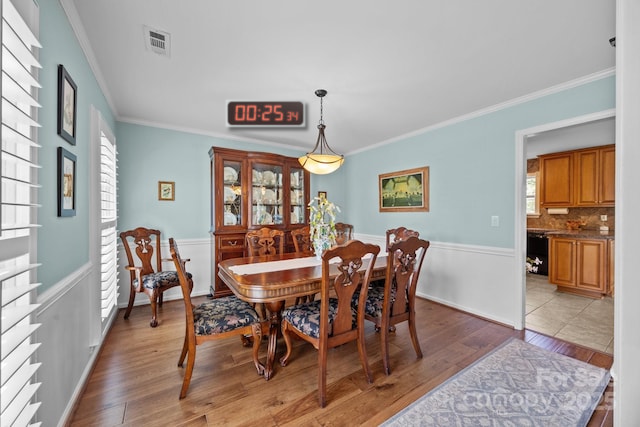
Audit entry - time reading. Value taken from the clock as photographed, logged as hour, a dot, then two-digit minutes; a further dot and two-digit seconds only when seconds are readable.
0.25
